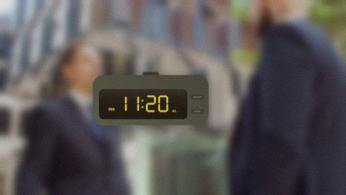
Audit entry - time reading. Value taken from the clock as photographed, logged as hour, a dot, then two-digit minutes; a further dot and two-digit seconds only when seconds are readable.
11.20
